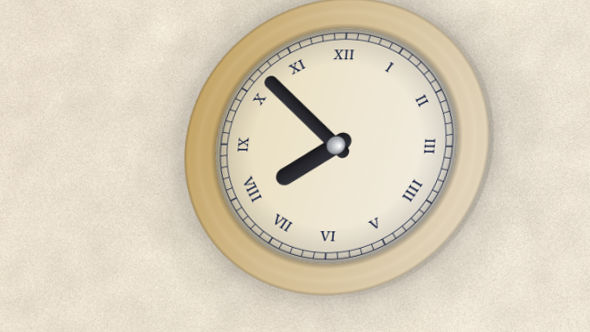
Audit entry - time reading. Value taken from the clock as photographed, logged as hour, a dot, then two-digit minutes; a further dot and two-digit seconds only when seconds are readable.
7.52
